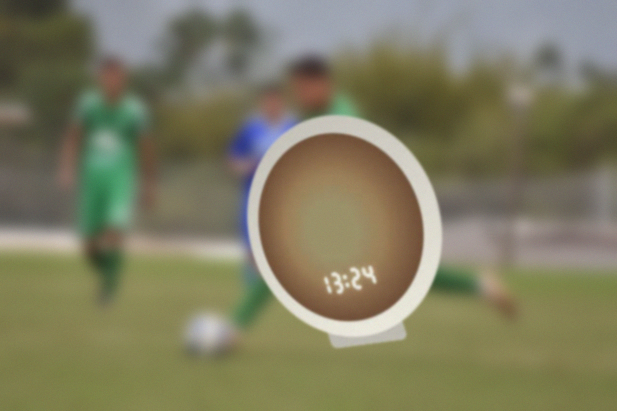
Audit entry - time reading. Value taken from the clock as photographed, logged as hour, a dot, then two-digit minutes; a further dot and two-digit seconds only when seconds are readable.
13.24
